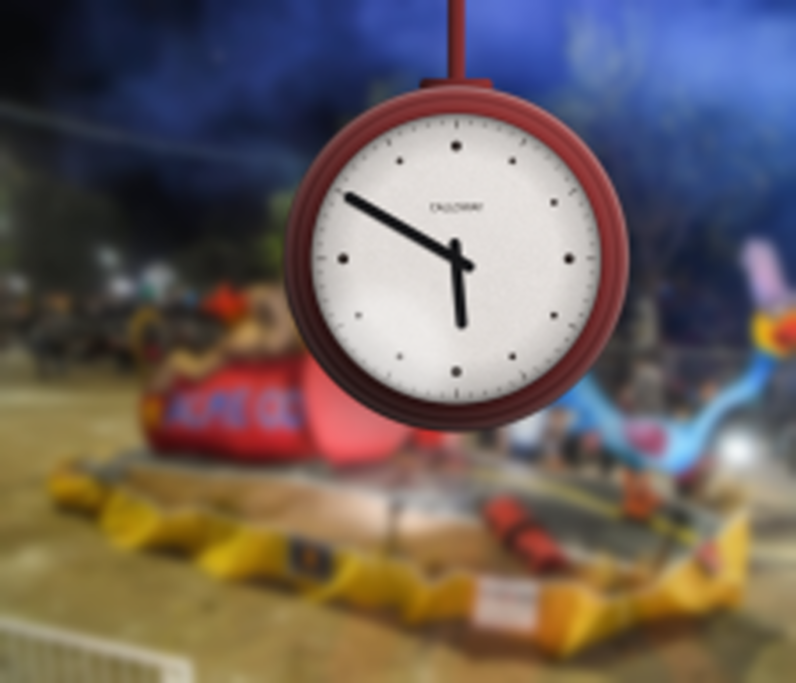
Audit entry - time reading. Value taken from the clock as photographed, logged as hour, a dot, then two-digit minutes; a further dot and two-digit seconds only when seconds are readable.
5.50
